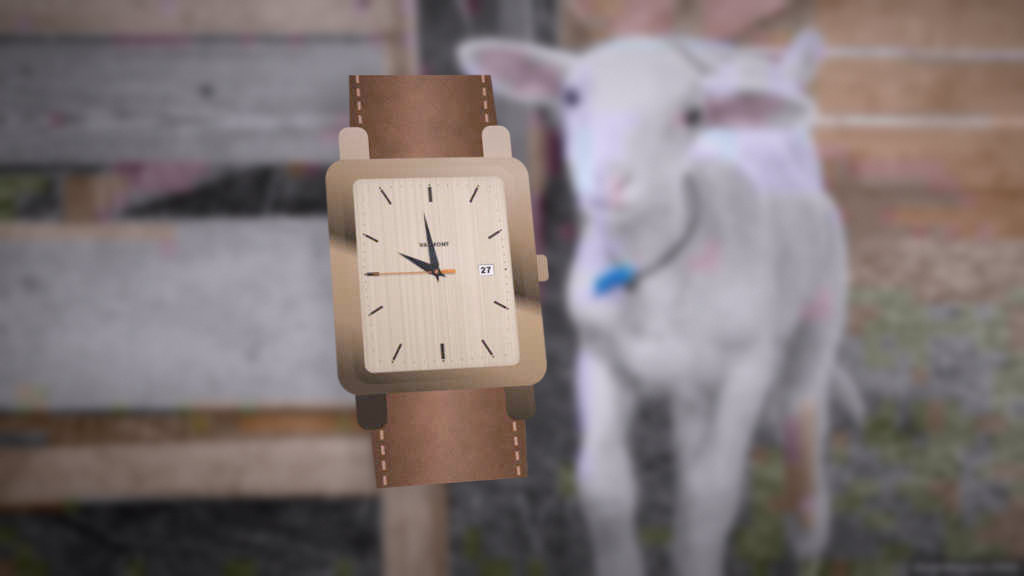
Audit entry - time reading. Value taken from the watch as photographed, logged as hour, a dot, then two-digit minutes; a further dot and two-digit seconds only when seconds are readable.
9.58.45
